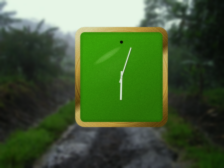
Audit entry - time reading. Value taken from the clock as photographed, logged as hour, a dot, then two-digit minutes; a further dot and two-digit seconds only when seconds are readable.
6.03
